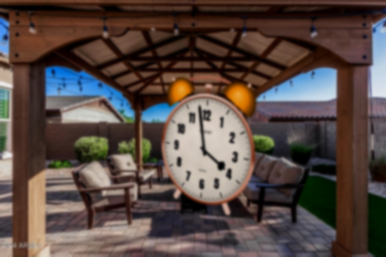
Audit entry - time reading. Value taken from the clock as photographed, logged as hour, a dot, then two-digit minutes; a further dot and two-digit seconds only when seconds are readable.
3.58
